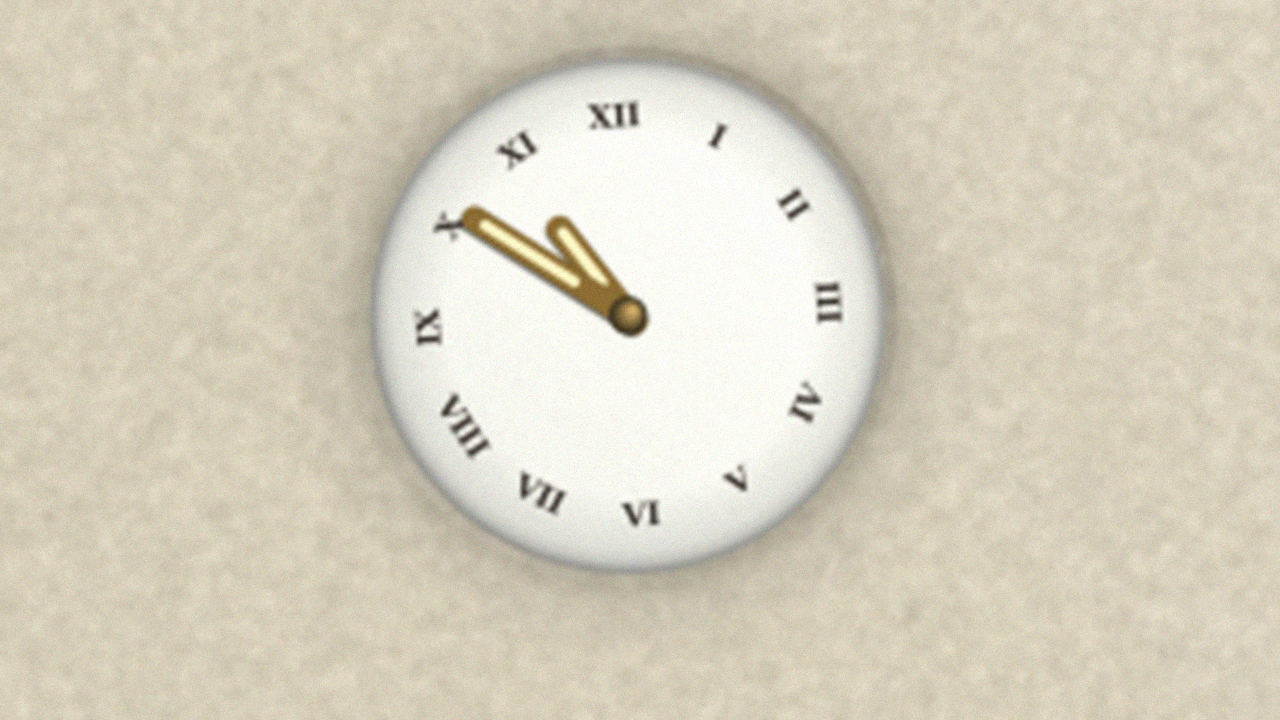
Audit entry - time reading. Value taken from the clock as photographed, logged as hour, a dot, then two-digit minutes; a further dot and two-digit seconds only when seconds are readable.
10.51
